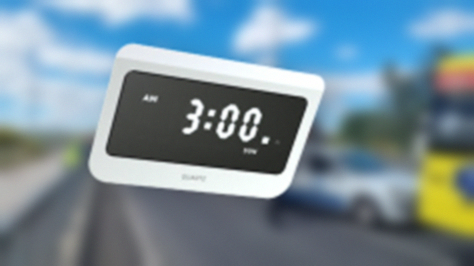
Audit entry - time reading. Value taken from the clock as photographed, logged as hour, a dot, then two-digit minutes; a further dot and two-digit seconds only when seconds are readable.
3.00
